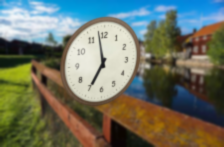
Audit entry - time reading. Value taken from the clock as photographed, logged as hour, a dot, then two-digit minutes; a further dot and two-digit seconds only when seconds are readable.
6.58
